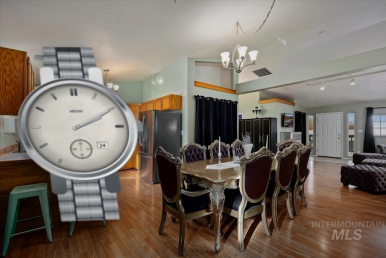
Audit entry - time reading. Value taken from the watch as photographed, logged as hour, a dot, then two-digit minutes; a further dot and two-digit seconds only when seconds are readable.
2.10
